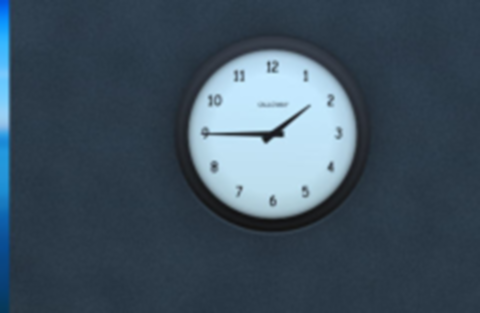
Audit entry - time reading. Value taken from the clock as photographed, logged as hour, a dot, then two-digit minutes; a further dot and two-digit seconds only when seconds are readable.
1.45
